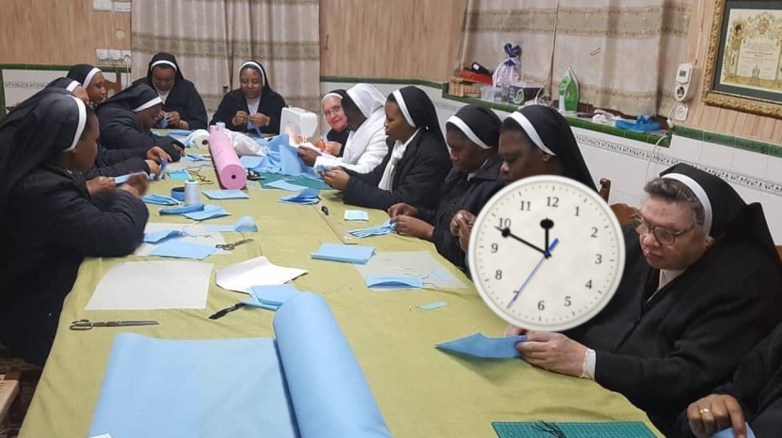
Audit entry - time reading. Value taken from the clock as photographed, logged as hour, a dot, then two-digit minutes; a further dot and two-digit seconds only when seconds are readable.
11.48.35
